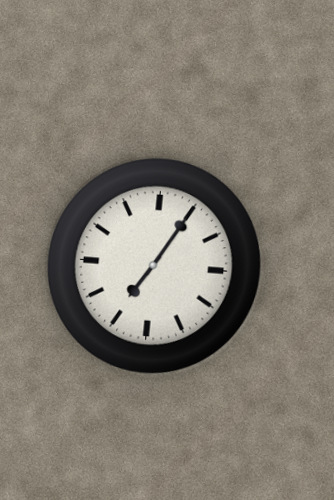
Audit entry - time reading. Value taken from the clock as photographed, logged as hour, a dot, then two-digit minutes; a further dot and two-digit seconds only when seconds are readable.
7.05
